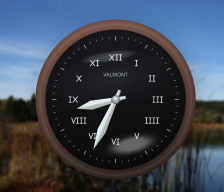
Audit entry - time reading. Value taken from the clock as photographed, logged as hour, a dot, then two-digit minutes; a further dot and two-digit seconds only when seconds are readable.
8.34
